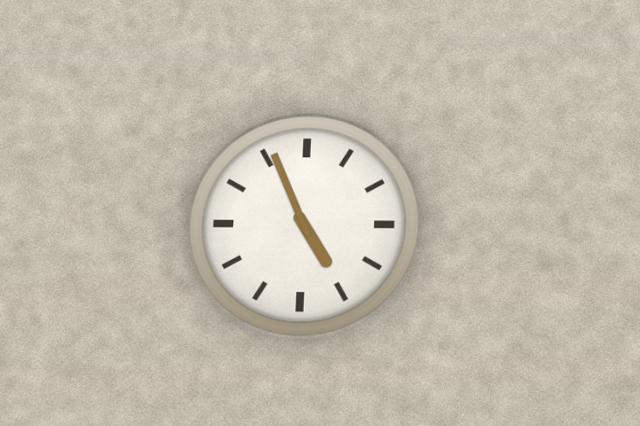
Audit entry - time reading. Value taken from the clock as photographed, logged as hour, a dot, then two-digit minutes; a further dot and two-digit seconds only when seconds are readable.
4.56
